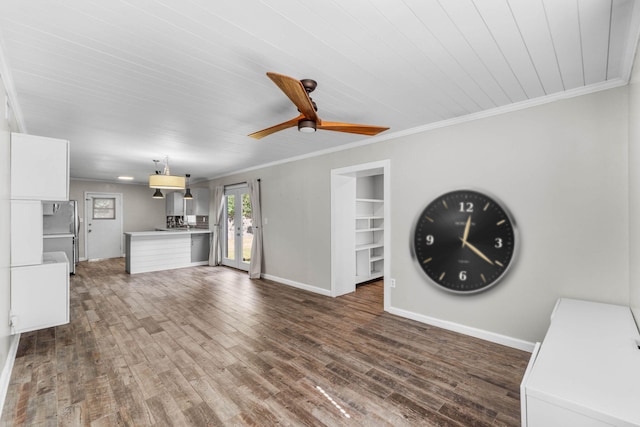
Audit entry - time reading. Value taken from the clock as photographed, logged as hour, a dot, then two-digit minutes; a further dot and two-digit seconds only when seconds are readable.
12.21
